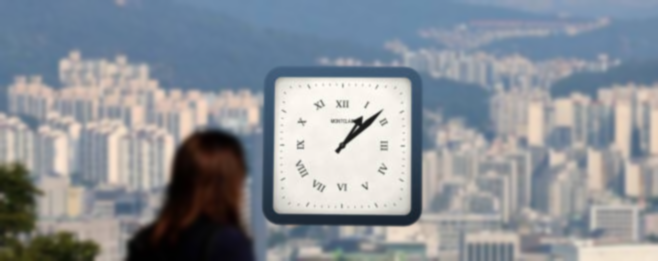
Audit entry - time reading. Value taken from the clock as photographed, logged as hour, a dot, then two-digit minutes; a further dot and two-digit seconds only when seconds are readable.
1.08
